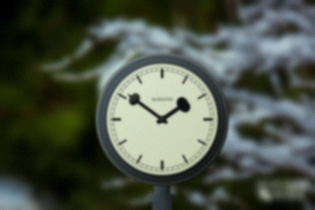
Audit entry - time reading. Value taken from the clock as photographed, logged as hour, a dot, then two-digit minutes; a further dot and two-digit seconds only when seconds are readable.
1.51
